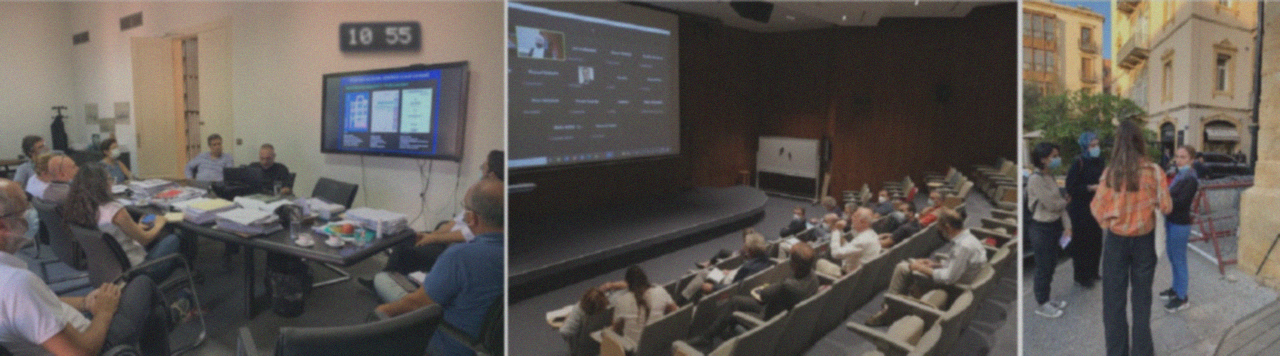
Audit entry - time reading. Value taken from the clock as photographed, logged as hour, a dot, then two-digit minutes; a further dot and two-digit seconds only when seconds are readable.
10.55
